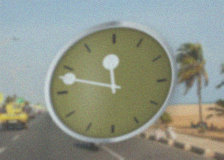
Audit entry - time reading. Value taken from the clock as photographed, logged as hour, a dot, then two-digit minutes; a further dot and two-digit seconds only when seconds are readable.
11.48
